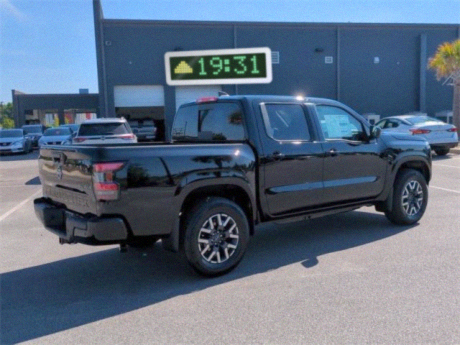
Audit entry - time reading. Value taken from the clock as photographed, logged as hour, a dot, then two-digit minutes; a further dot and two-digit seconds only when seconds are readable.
19.31
